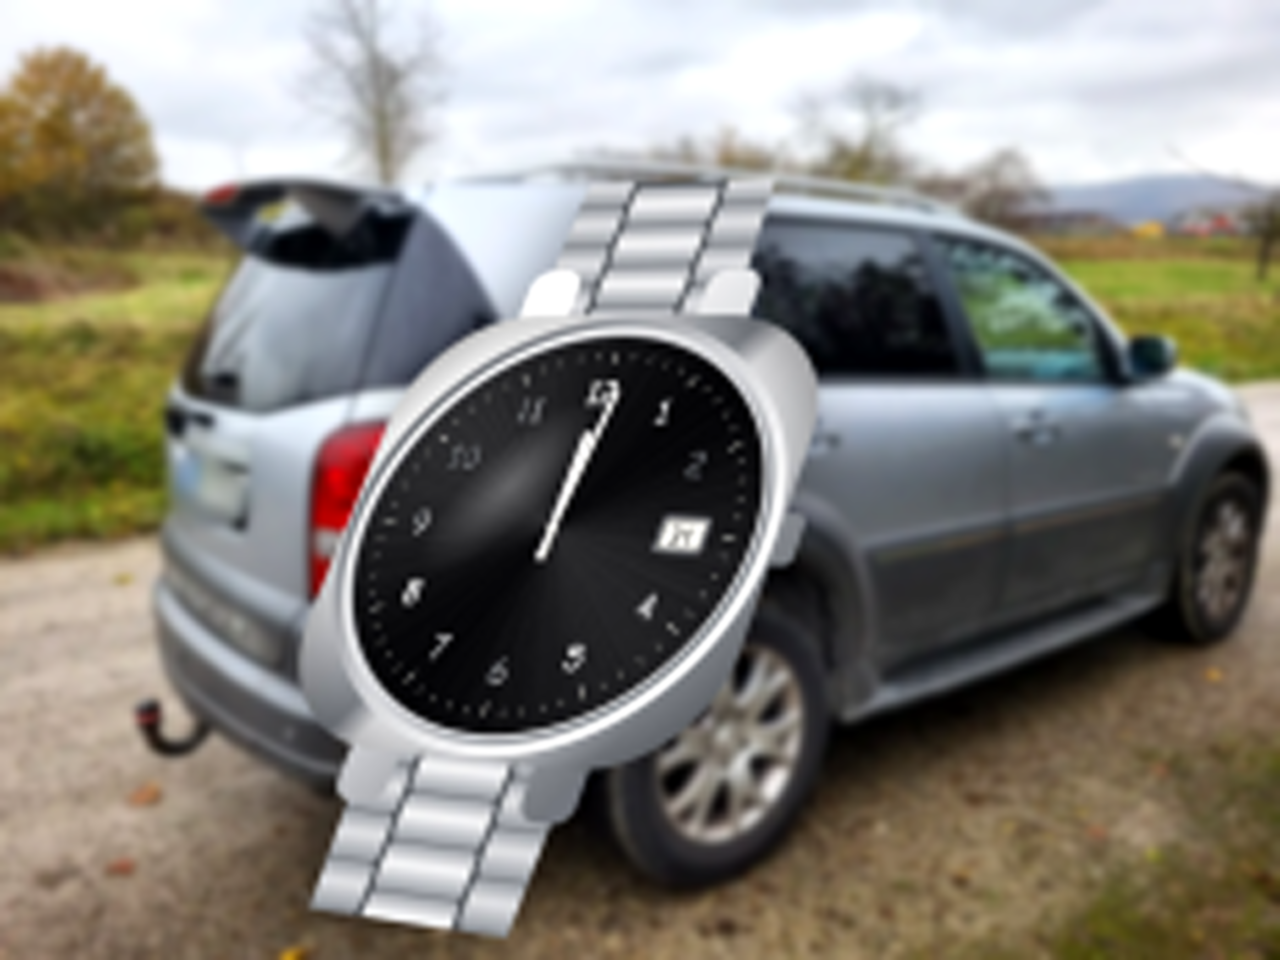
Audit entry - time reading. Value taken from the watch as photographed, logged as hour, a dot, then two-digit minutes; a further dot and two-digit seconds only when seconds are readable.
12.01
